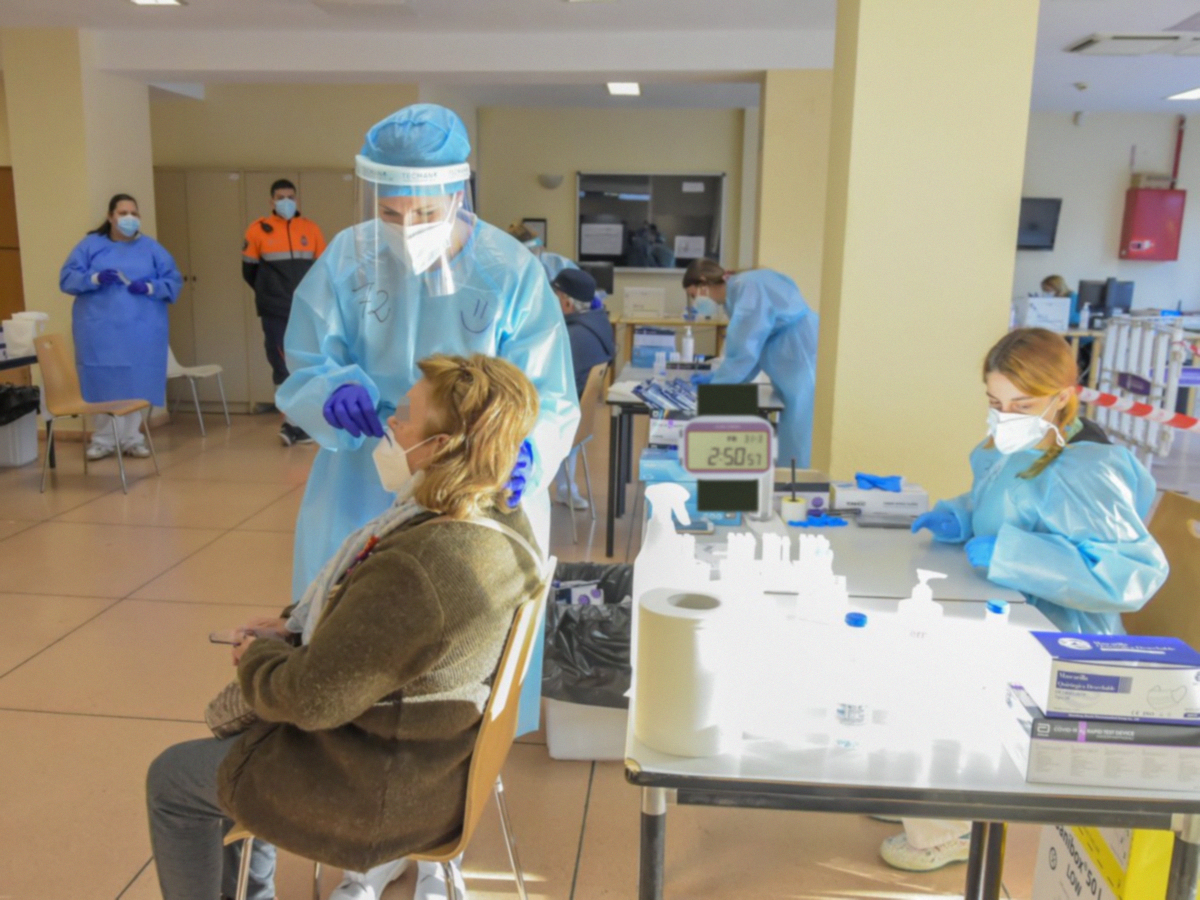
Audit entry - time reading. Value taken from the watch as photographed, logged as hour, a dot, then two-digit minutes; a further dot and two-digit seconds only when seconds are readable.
2.50
